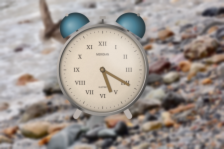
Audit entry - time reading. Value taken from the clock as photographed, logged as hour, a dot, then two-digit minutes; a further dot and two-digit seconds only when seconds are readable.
5.20
